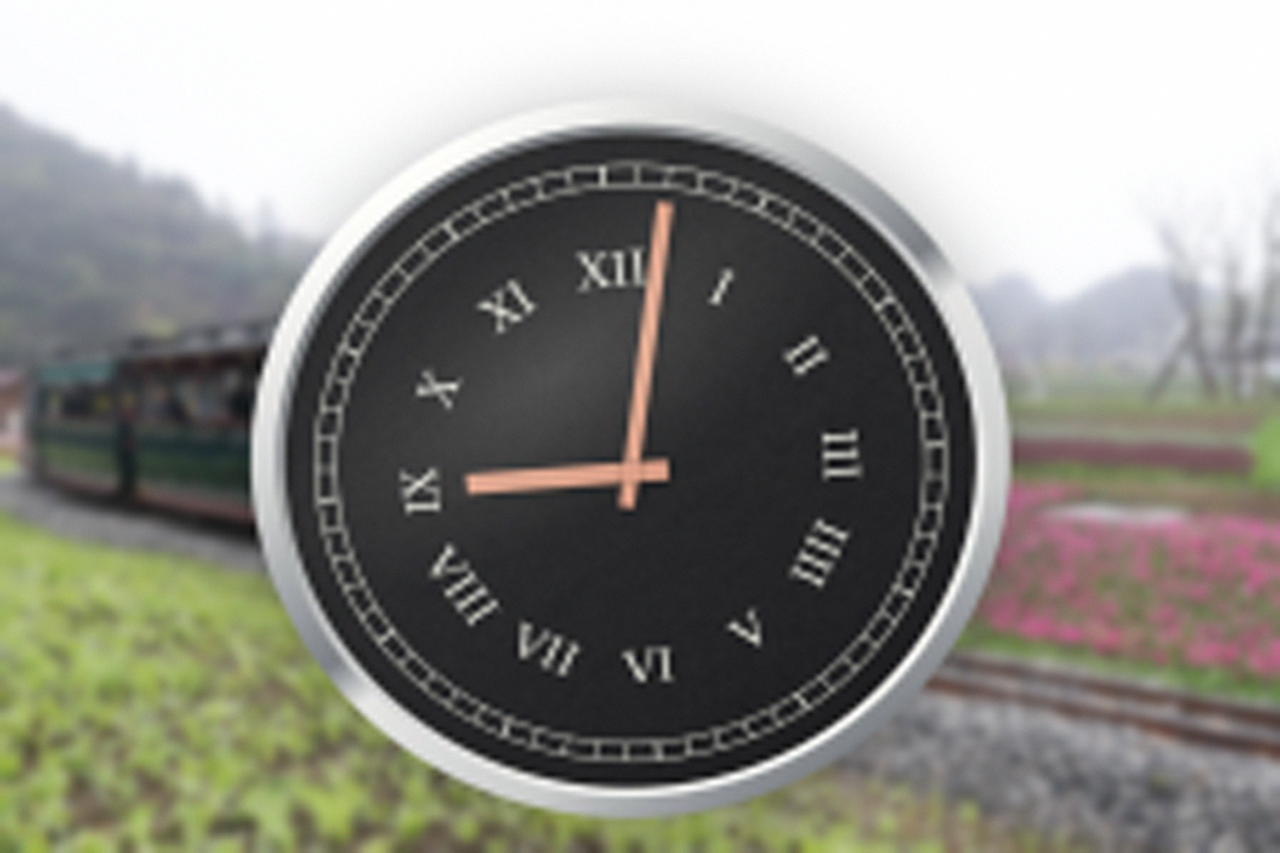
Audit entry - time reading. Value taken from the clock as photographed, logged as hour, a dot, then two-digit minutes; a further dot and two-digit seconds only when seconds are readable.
9.02
